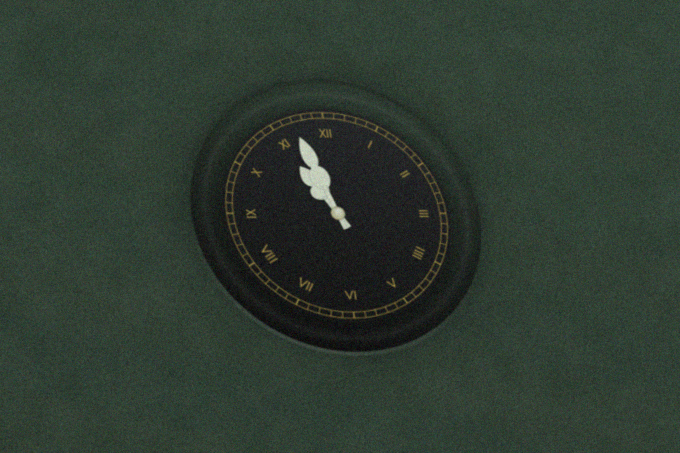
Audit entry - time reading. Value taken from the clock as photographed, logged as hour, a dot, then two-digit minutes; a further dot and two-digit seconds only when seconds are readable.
10.57
